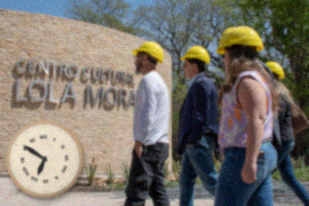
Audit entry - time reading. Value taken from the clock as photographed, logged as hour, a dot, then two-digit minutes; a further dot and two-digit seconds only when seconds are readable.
6.51
